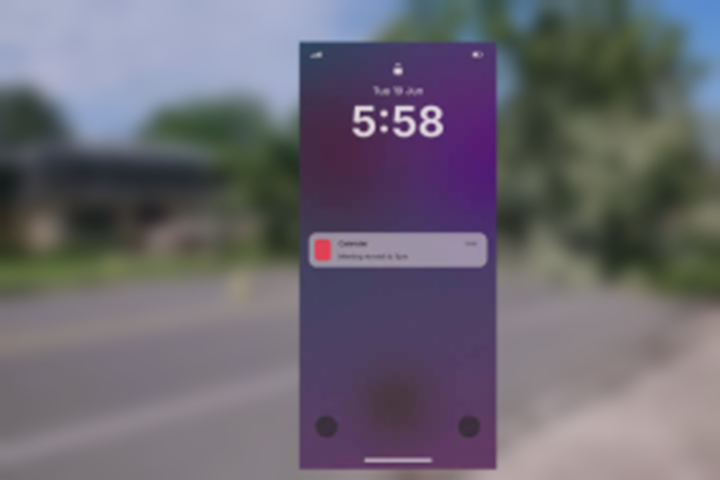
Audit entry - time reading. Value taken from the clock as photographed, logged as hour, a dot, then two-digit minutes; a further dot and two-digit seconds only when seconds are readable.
5.58
